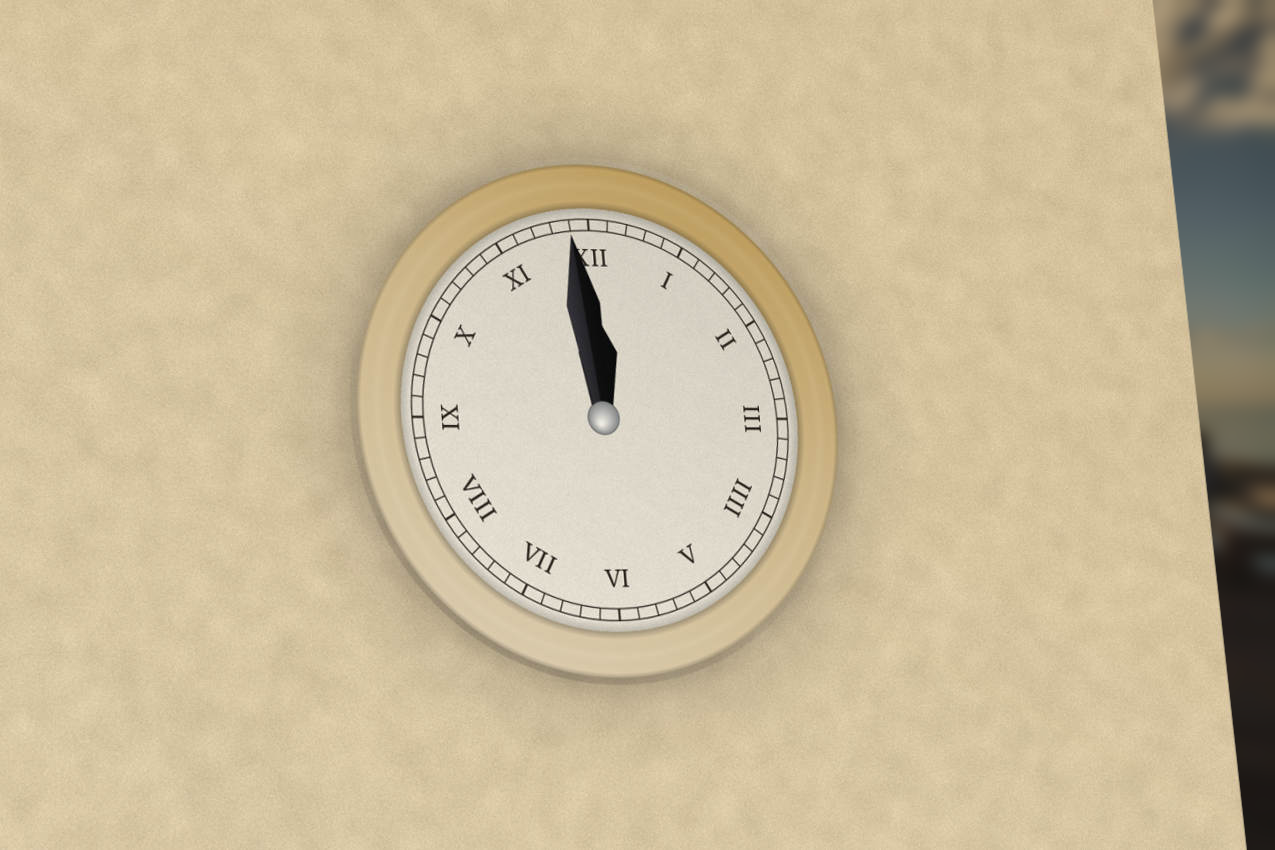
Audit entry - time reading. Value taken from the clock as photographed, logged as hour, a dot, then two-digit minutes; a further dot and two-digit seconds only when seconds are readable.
11.59
